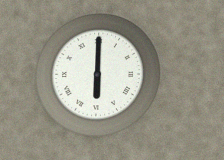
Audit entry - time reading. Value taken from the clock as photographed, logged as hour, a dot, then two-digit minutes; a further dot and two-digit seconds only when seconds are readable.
6.00
